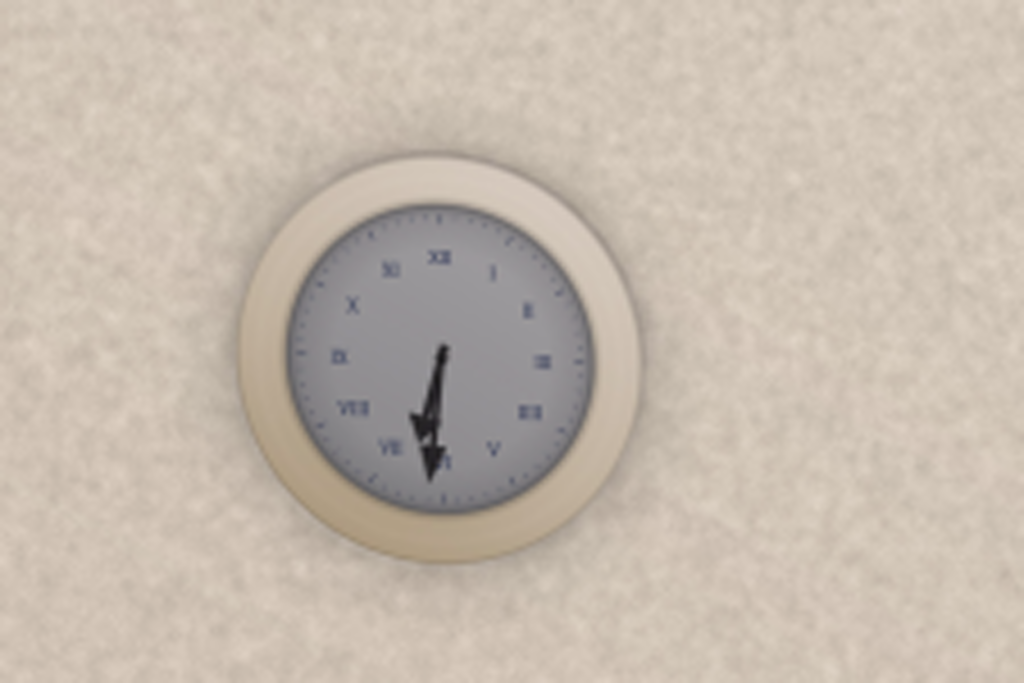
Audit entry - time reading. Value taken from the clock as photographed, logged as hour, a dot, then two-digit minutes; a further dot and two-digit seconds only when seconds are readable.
6.31
